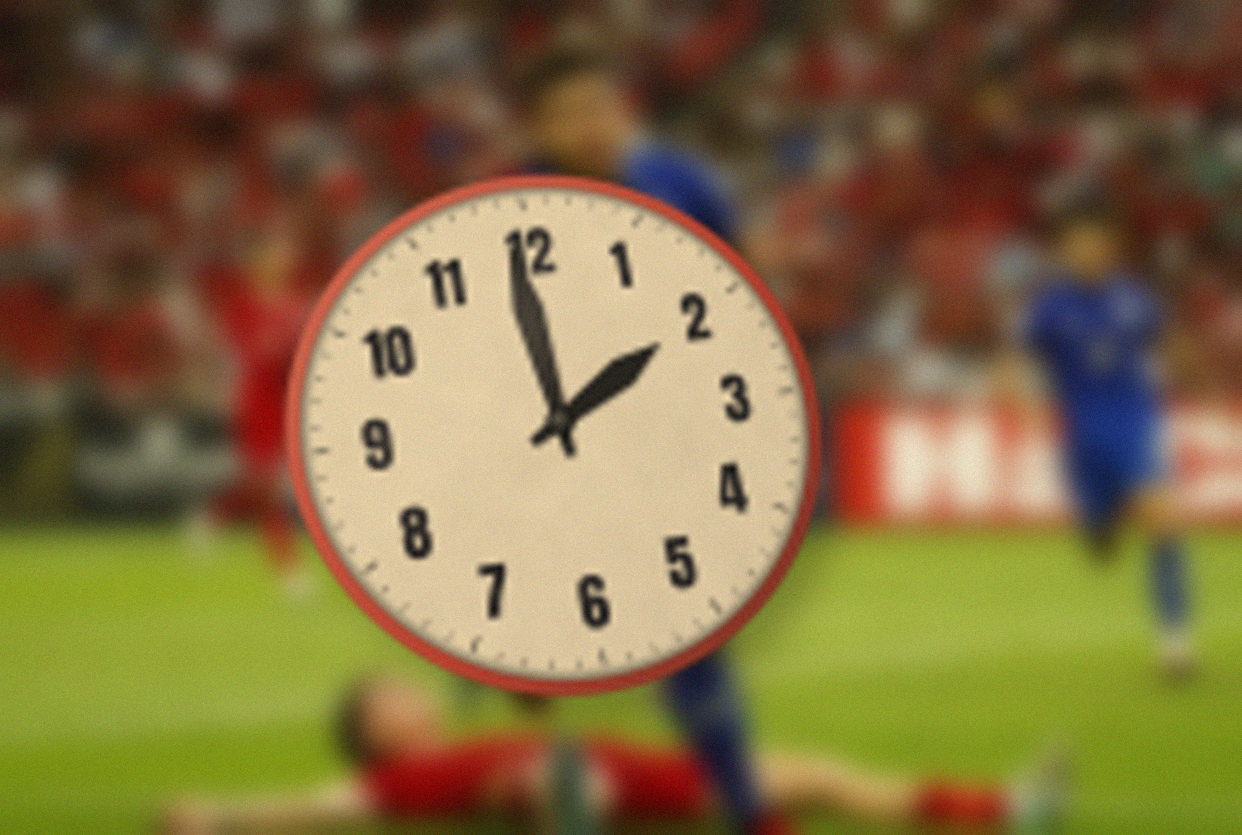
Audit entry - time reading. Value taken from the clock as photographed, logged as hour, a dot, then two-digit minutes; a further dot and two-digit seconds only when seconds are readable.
1.59
